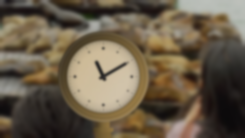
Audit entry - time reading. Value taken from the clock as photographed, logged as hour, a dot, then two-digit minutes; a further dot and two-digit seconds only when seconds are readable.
11.10
